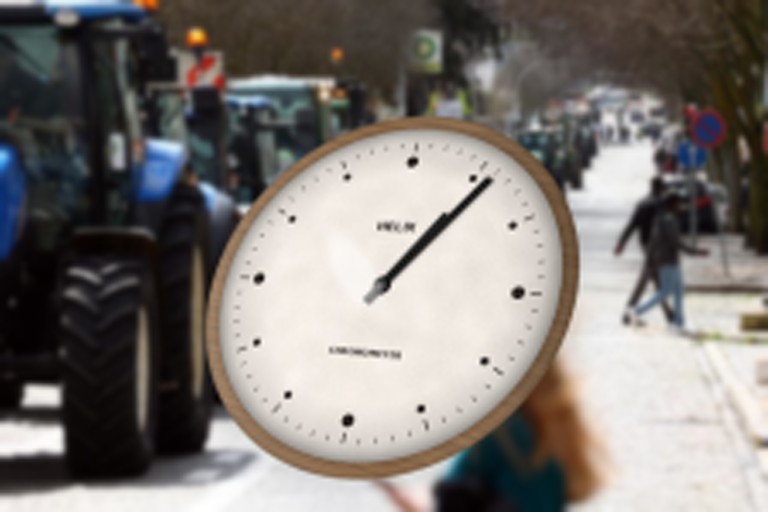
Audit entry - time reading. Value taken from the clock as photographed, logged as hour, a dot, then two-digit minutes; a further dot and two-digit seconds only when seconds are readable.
1.06
